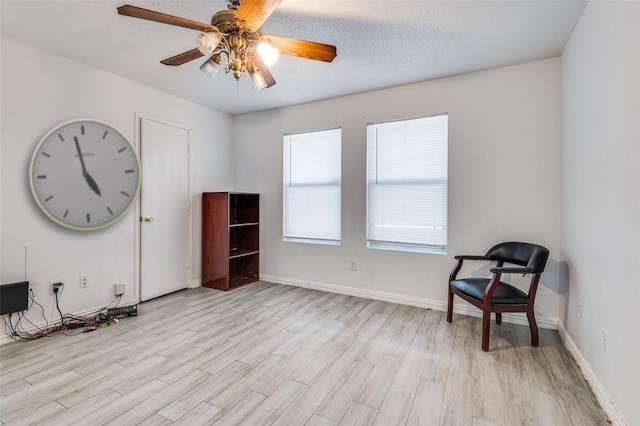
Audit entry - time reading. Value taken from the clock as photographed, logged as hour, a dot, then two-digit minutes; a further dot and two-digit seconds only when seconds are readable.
4.58
